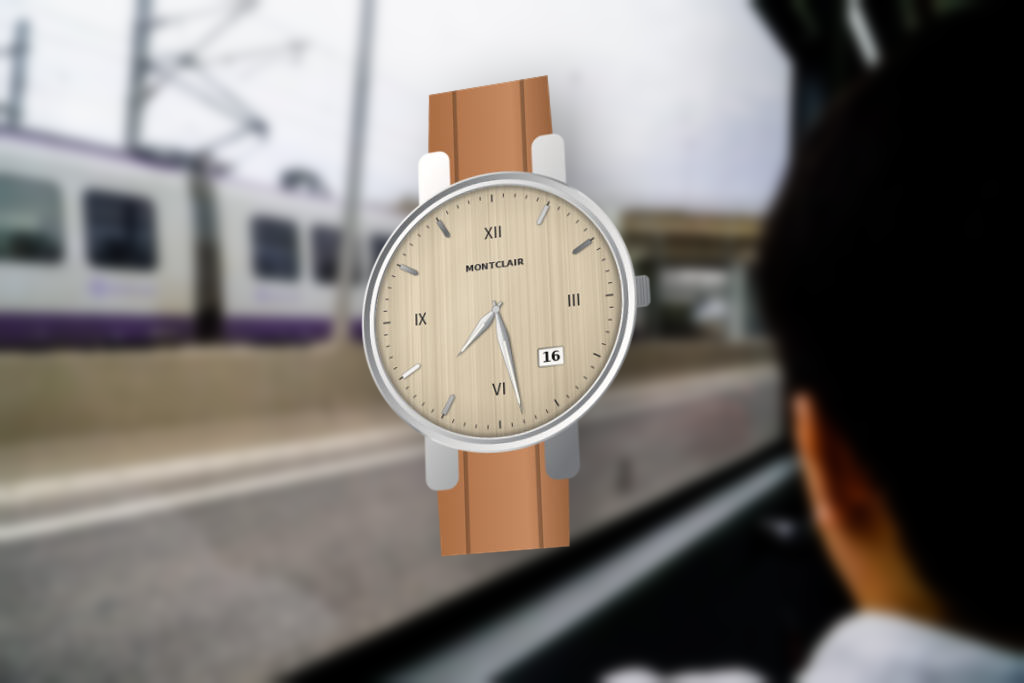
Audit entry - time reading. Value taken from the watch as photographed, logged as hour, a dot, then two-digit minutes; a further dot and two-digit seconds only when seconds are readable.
7.28
